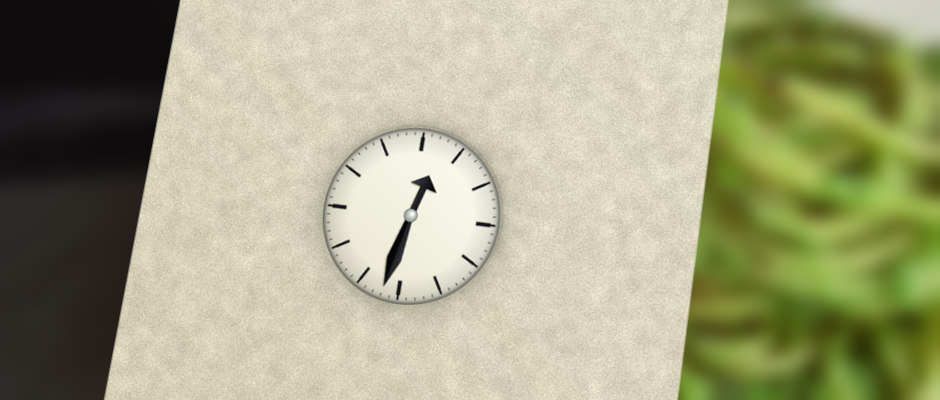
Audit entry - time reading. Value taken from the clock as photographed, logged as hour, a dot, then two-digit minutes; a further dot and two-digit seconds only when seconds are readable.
12.32
